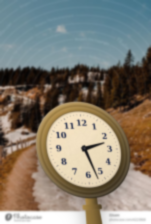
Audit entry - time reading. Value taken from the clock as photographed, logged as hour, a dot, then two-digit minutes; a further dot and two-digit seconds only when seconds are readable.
2.27
